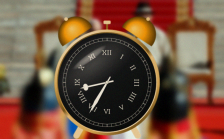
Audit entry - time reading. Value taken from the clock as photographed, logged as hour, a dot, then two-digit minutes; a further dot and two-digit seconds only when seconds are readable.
8.35
